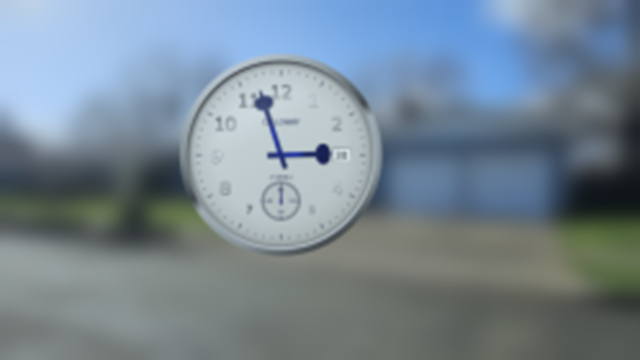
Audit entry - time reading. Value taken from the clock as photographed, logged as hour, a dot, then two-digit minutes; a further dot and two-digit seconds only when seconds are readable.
2.57
